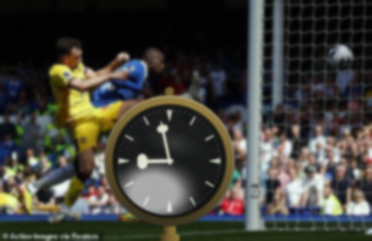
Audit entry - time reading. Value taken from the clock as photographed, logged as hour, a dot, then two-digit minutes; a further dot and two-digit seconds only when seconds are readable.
8.58
